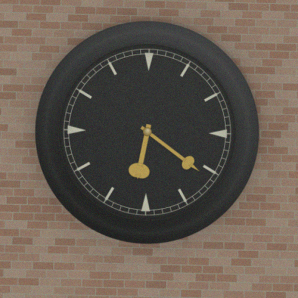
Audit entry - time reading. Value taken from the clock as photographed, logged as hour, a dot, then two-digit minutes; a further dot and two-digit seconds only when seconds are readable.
6.21
